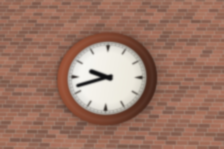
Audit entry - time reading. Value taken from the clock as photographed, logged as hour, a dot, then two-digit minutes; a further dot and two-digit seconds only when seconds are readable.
9.42
